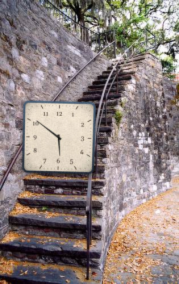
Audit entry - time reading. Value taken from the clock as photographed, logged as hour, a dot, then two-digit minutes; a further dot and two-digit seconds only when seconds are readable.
5.51
